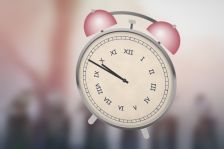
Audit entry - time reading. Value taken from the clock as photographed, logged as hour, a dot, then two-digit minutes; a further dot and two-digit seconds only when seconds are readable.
9.48
